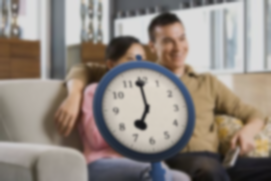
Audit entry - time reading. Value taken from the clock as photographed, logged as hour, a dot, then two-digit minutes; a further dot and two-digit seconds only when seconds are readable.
6.59
